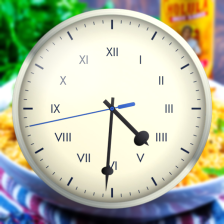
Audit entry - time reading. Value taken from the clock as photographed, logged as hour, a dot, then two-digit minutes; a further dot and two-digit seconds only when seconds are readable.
4.30.43
